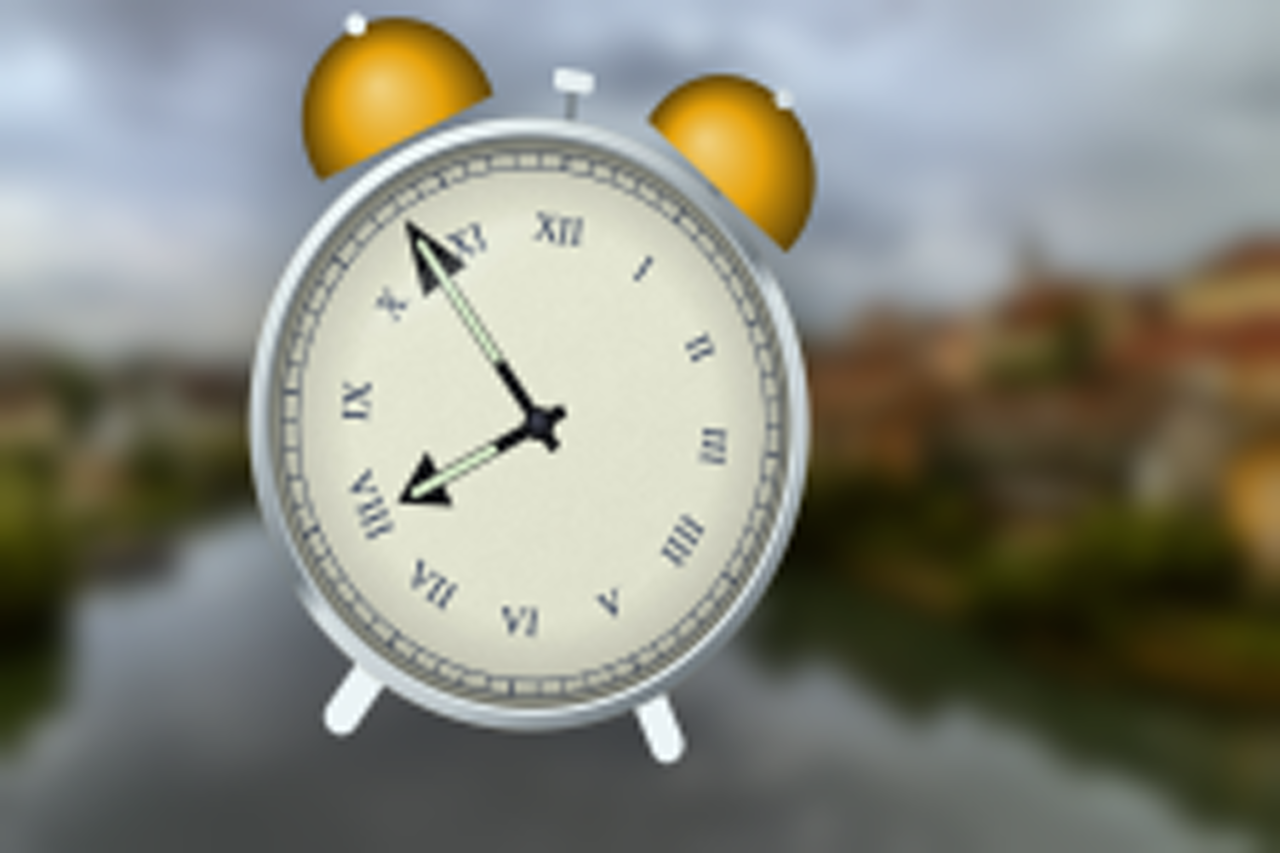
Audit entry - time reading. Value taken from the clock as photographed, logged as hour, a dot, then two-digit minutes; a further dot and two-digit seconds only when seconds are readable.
7.53
